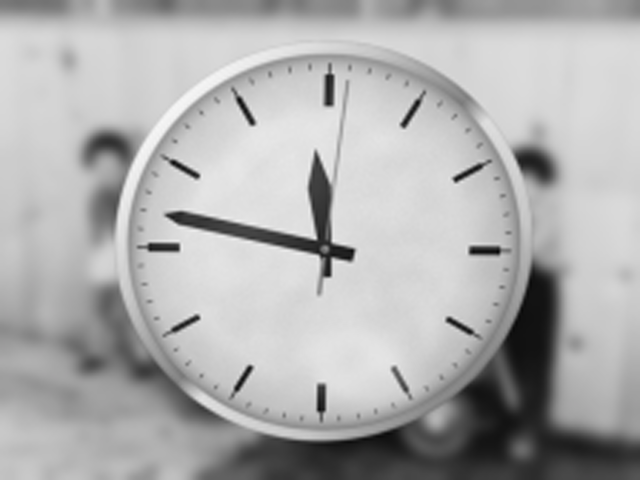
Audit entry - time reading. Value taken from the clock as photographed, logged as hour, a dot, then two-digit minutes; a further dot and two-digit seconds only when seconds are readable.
11.47.01
